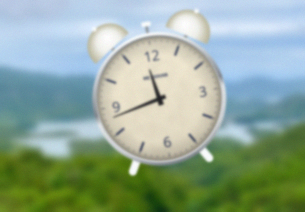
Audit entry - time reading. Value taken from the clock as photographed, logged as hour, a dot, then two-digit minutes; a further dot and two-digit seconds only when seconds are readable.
11.43
